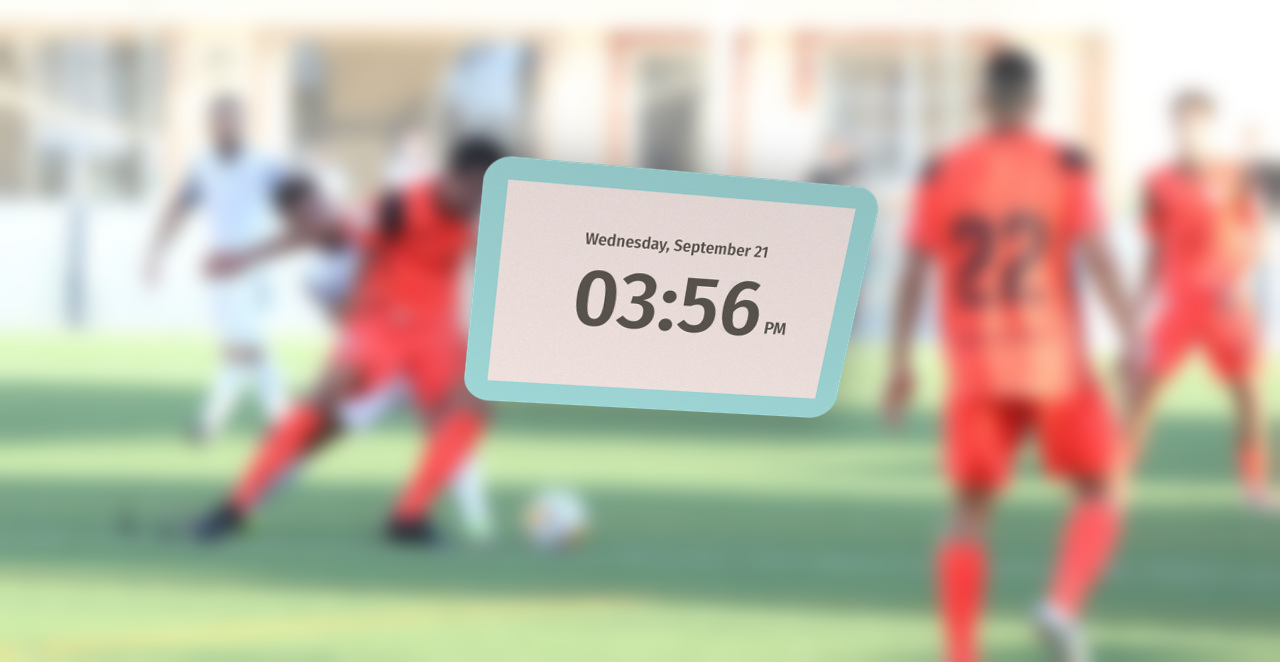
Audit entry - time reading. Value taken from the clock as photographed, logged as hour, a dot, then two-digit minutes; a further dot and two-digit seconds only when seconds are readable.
3.56
